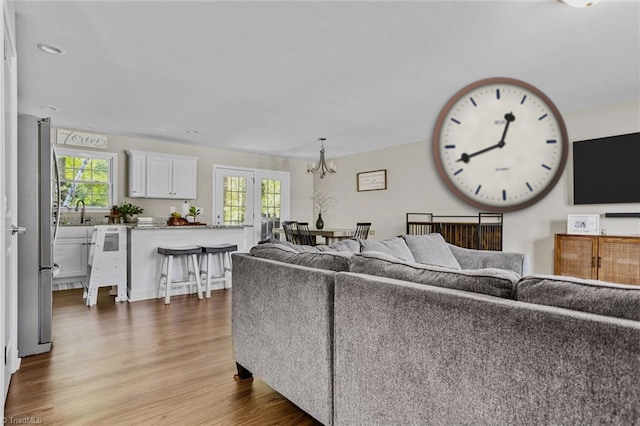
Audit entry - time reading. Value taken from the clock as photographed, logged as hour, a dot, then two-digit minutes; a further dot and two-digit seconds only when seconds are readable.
12.42
